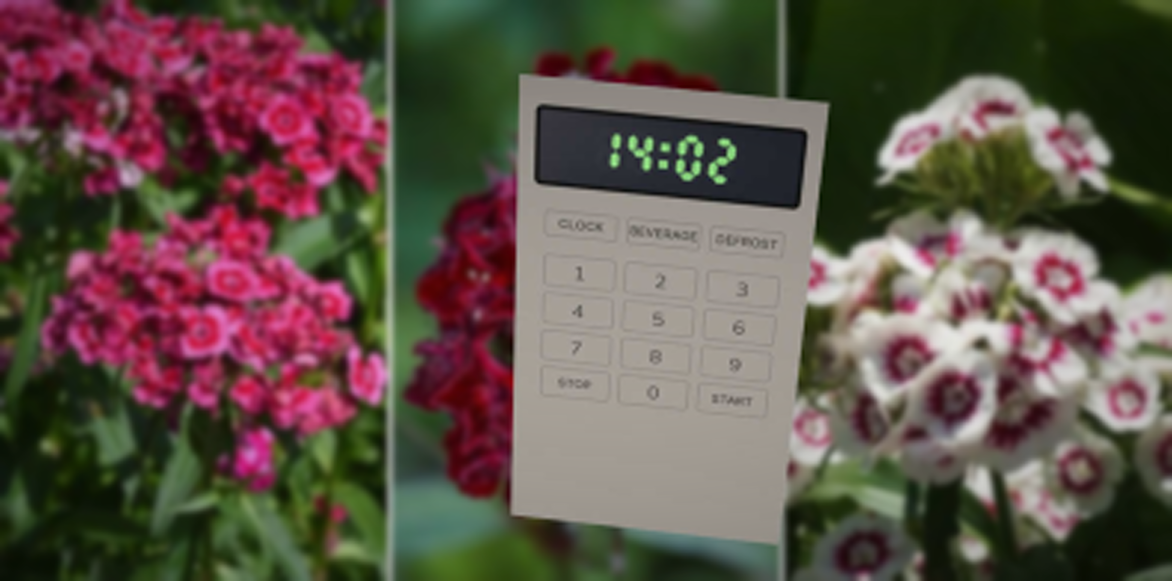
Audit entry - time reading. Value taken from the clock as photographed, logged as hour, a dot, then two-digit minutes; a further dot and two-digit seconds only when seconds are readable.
14.02
